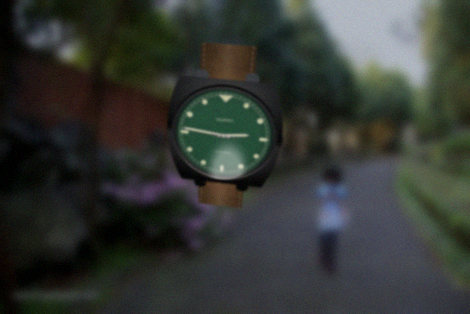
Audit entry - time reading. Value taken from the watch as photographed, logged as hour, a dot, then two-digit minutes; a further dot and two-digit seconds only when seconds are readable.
2.46
